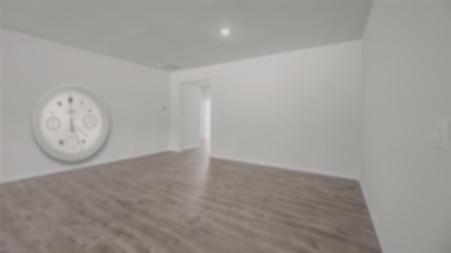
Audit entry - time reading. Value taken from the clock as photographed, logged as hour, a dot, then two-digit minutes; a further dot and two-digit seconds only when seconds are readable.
4.27
